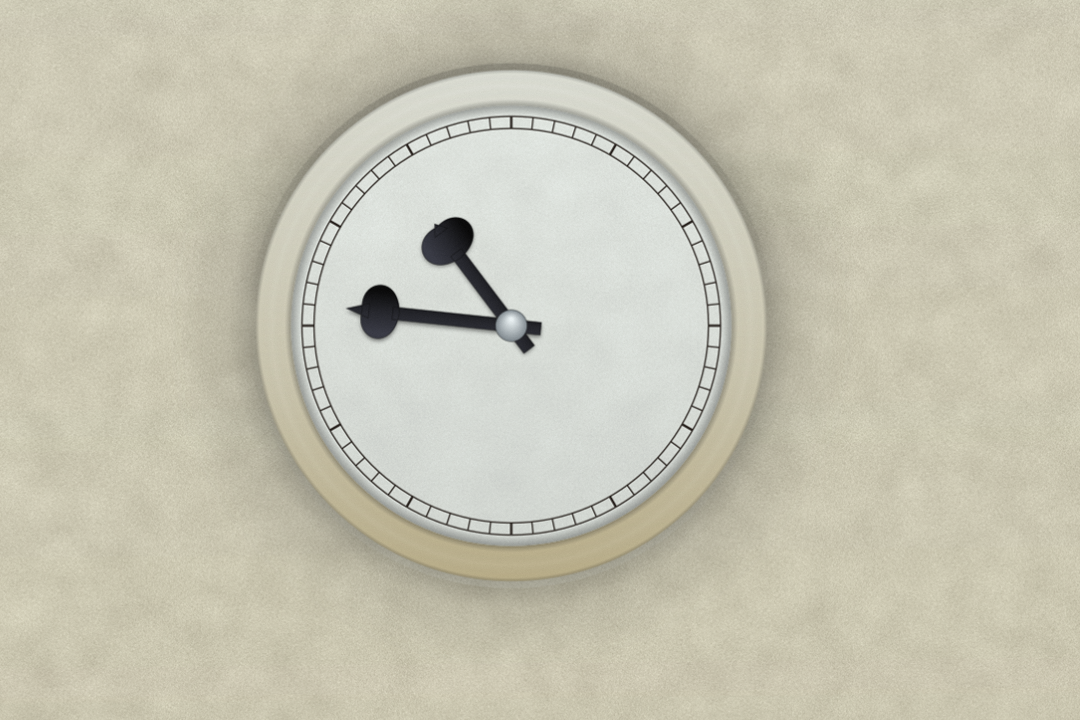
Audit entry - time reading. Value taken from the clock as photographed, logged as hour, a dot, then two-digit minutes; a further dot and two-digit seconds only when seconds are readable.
10.46
